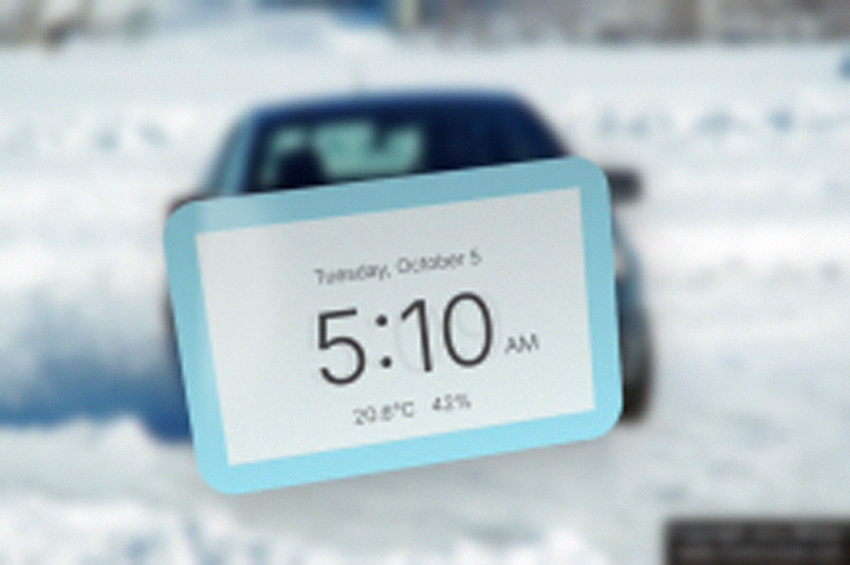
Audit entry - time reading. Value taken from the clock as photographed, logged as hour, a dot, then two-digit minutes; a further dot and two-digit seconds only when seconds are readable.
5.10
